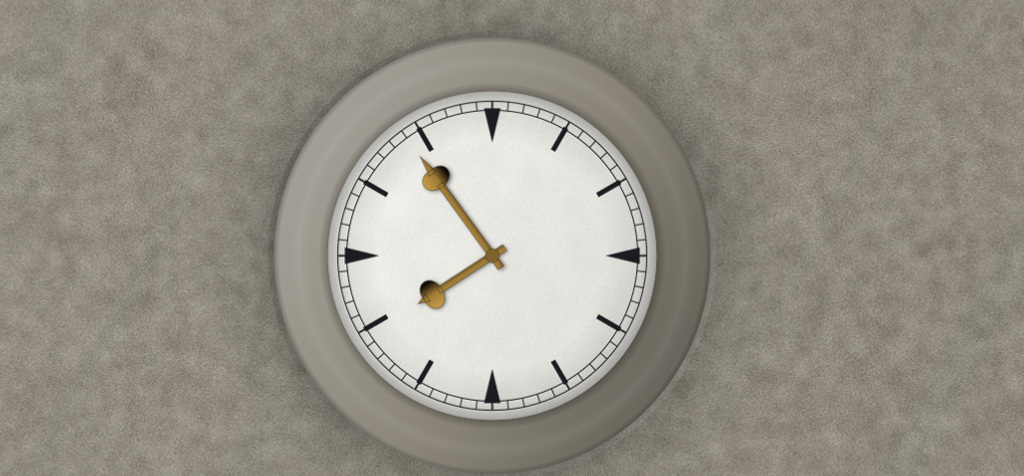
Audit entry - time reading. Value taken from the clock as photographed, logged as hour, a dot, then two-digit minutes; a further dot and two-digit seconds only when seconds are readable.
7.54
